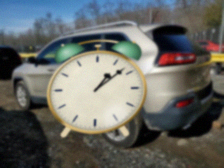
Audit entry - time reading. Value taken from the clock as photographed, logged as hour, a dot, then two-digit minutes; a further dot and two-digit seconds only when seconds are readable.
1.08
